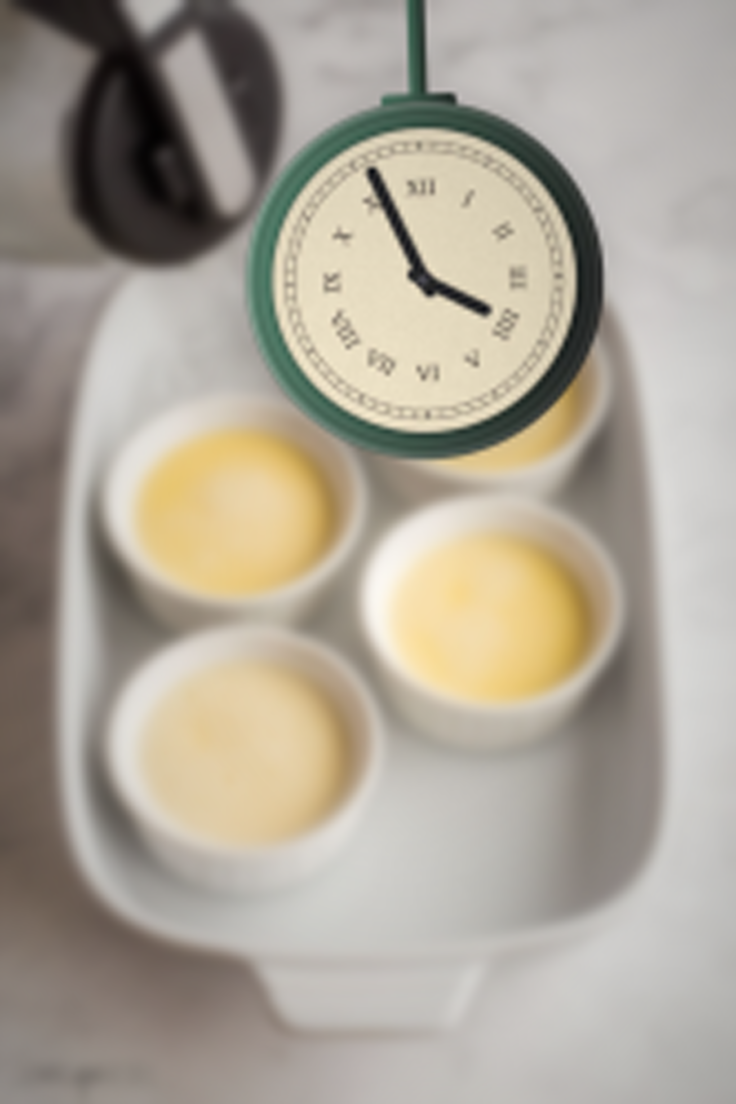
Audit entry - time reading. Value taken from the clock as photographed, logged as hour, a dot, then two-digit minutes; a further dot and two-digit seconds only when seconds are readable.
3.56
